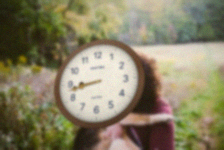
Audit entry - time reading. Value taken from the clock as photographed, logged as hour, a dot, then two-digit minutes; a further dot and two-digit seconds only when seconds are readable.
8.43
